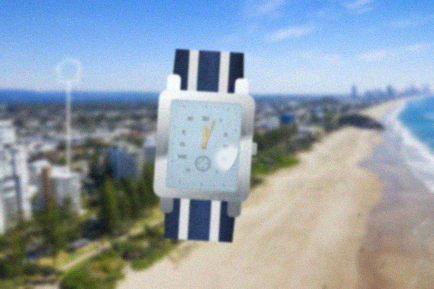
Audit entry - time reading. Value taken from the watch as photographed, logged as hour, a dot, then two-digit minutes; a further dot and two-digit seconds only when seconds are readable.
12.03
